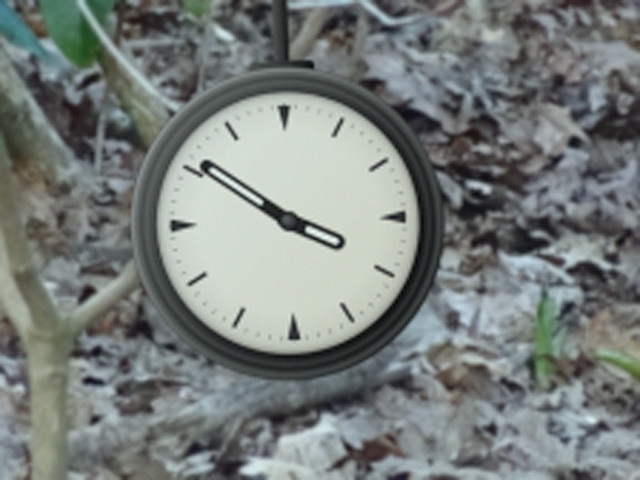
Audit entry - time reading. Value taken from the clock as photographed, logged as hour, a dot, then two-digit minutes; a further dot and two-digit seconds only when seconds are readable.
3.51
